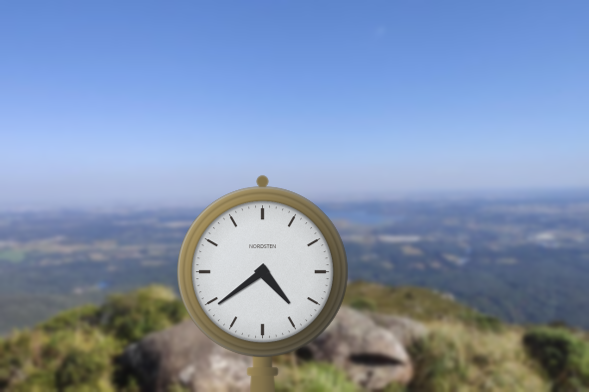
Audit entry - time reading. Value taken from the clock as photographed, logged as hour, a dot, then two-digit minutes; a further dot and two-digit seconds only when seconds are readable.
4.39
